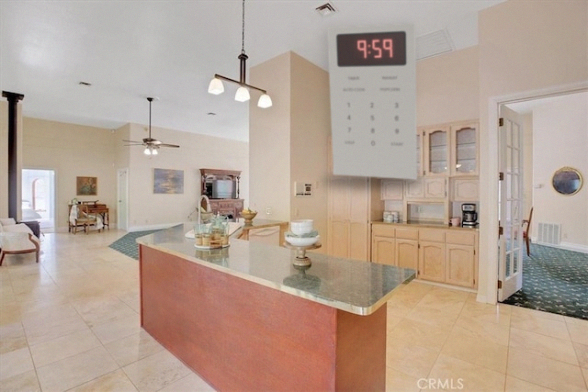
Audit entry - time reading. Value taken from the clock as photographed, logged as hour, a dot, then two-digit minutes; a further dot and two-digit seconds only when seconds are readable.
9.59
